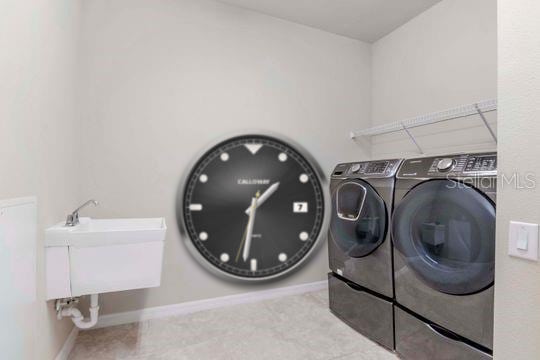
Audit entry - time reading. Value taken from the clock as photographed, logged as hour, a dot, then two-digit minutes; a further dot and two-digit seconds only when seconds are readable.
1.31.33
